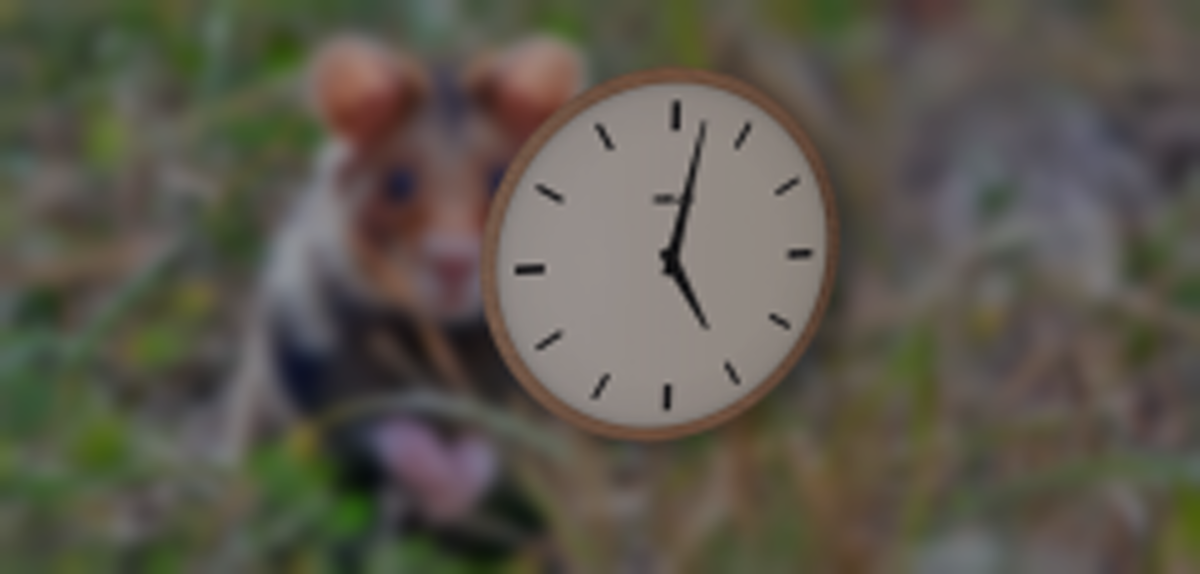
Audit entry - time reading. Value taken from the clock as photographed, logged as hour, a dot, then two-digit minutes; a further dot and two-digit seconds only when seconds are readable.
5.02
